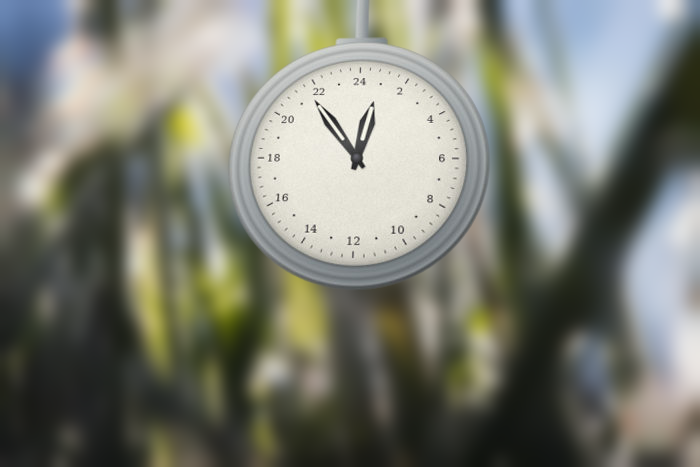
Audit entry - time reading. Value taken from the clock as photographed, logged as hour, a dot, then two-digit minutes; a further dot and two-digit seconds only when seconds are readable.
0.54
